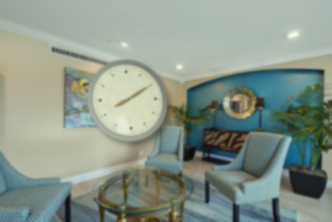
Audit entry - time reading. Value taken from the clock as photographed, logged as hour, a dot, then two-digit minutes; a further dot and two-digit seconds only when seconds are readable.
8.10
